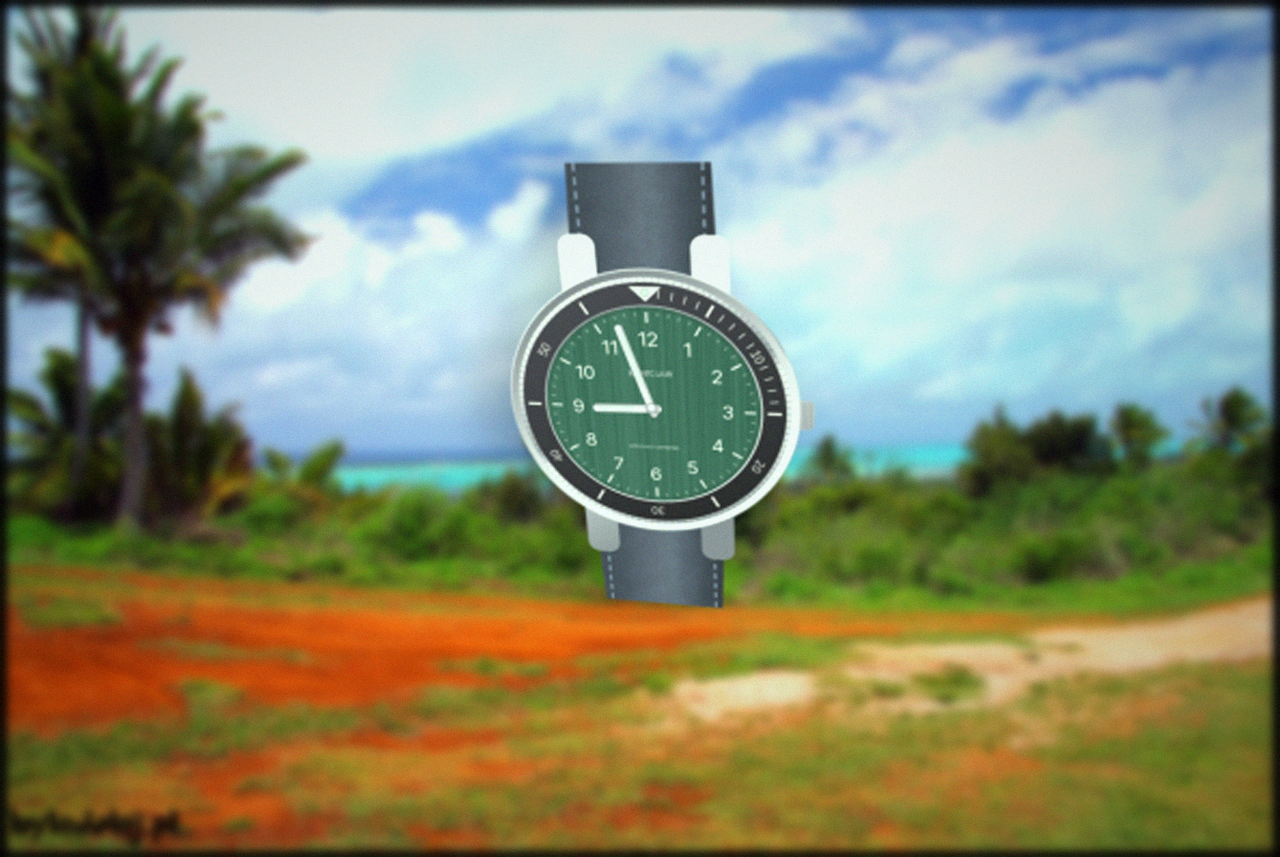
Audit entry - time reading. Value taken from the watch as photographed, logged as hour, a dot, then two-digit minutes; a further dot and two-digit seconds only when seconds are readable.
8.57
